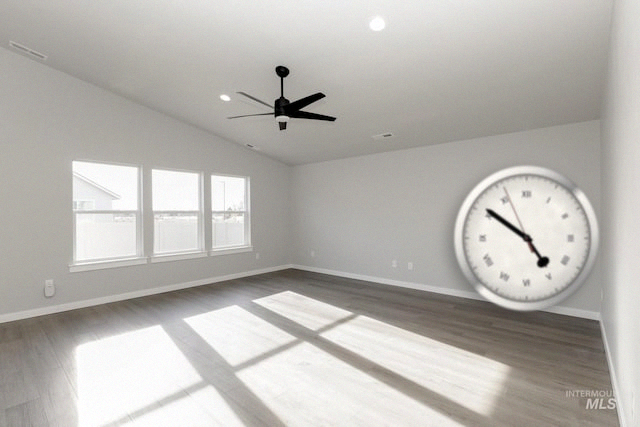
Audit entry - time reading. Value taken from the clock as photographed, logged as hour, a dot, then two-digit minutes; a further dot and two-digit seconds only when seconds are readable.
4.50.56
